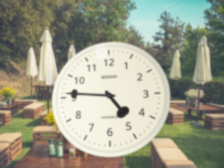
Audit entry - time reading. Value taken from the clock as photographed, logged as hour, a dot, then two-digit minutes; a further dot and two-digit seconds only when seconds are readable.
4.46
